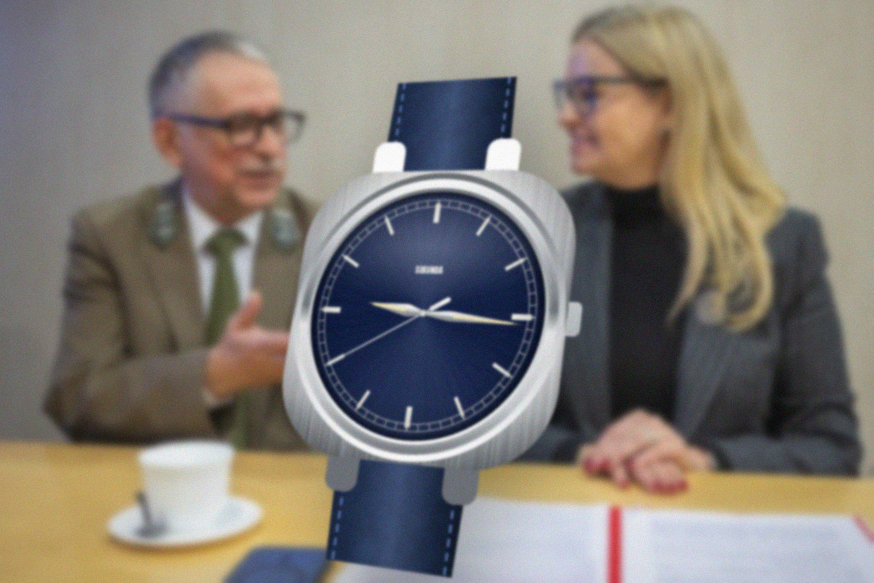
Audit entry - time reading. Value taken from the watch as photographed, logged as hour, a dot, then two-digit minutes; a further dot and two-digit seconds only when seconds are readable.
9.15.40
